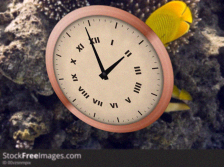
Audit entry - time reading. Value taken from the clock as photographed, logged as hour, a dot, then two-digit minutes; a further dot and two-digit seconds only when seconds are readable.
1.59
